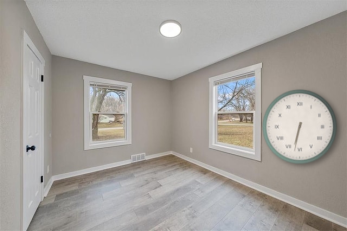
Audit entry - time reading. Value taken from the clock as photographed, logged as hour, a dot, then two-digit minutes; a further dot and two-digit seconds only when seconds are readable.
6.32
